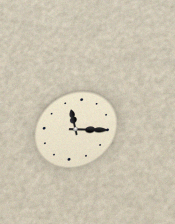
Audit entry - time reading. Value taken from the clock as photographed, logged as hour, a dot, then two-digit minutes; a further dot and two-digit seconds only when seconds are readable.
11.15
